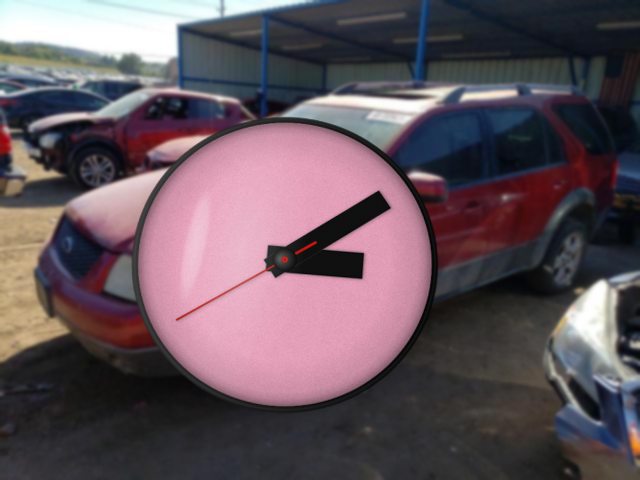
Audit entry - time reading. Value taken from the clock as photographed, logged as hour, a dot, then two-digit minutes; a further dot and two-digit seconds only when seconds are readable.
3.09.40
